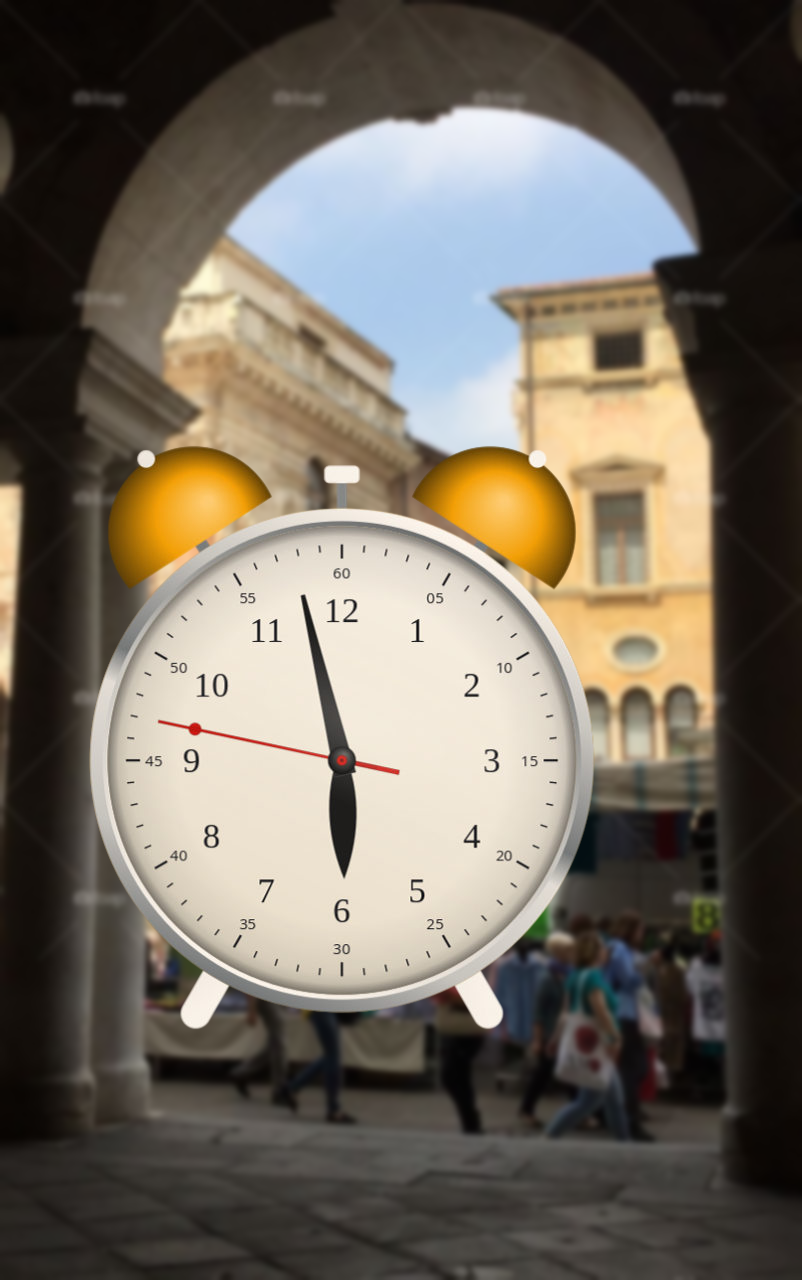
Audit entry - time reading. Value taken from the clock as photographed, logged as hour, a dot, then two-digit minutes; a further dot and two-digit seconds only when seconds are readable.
5.57.47
